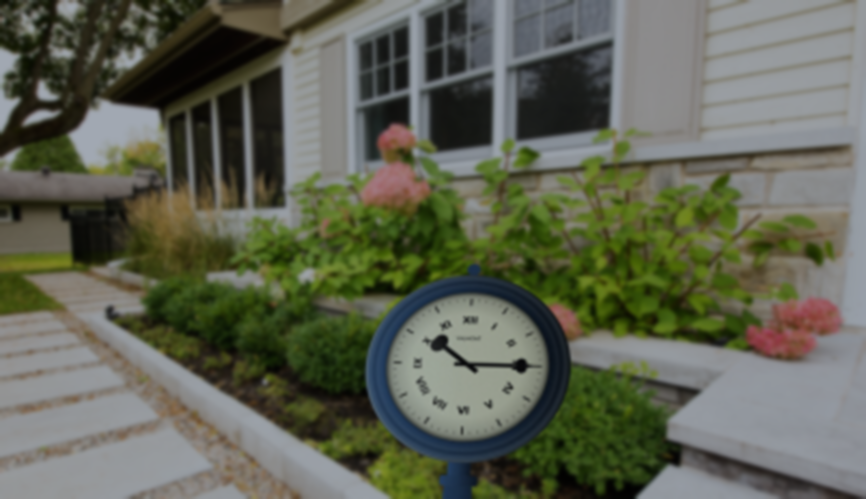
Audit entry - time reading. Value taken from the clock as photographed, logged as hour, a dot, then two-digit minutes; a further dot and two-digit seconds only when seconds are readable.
10.15
